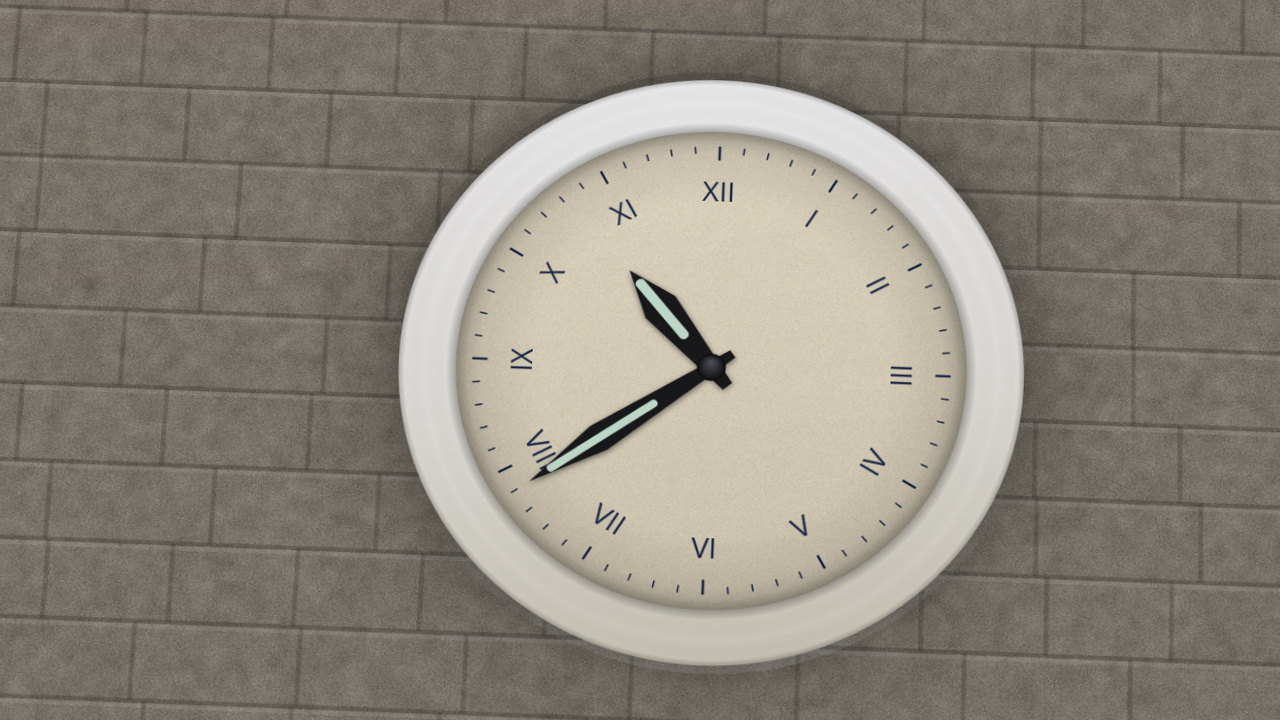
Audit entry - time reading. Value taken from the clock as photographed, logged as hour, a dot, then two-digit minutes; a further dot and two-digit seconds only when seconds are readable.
10.39
